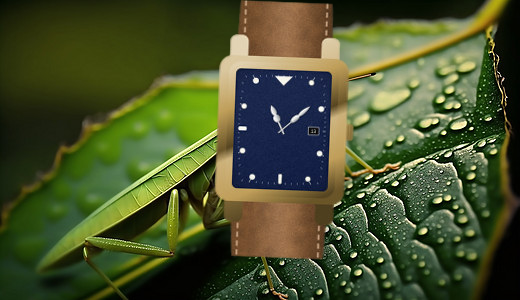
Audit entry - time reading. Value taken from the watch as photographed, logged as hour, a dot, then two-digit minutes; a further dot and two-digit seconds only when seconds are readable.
11.08
